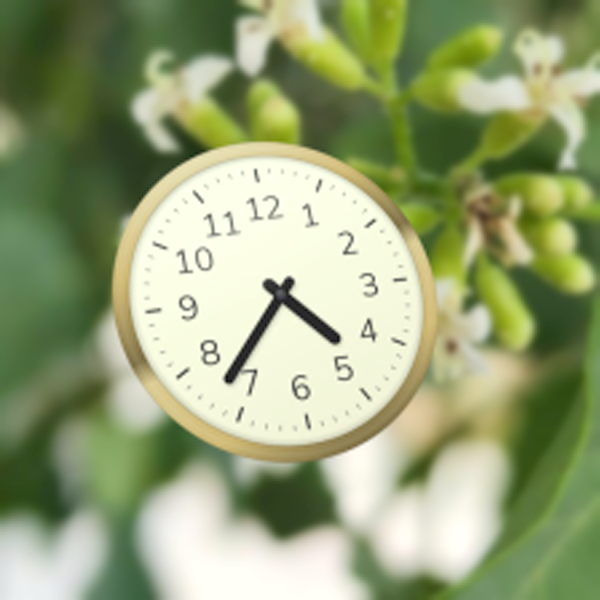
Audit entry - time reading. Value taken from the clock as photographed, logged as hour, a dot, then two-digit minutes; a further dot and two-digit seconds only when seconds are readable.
4.37
